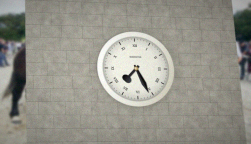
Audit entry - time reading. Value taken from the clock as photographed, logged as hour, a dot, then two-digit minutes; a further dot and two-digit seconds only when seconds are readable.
7.26
